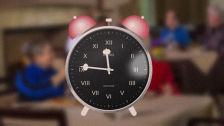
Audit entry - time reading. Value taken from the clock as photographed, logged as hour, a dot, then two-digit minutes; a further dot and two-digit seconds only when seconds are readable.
11.46
